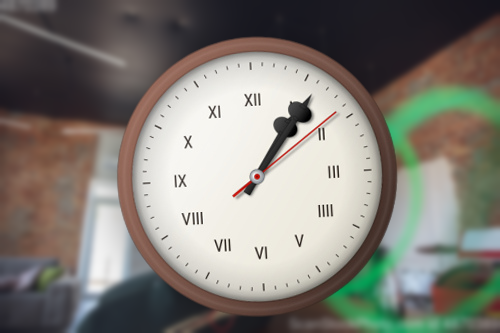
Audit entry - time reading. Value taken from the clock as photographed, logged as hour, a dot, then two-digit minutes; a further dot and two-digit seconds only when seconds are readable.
1.06.09
